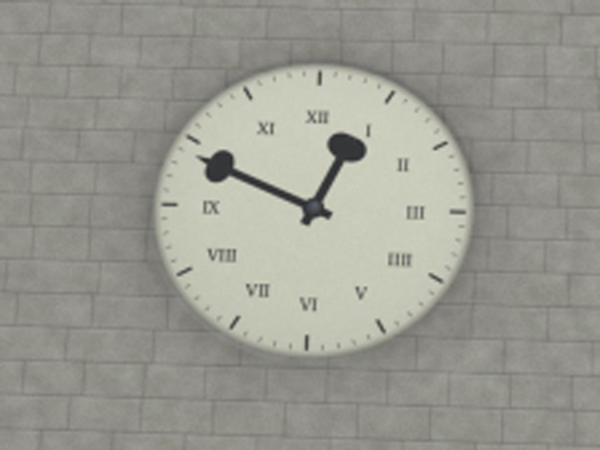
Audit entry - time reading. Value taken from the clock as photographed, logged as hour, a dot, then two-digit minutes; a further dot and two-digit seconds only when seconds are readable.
12.49
